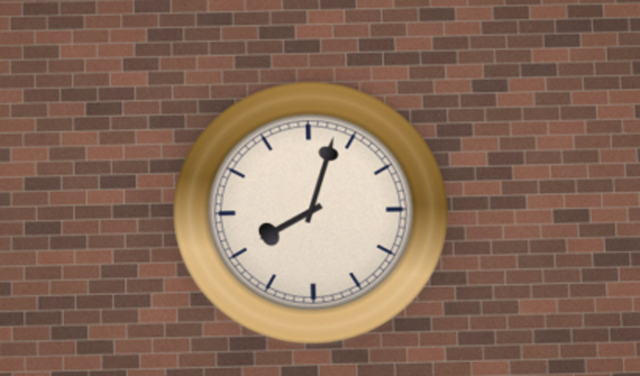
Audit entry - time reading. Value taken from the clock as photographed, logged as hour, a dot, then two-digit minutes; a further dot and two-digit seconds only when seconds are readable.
8.03
